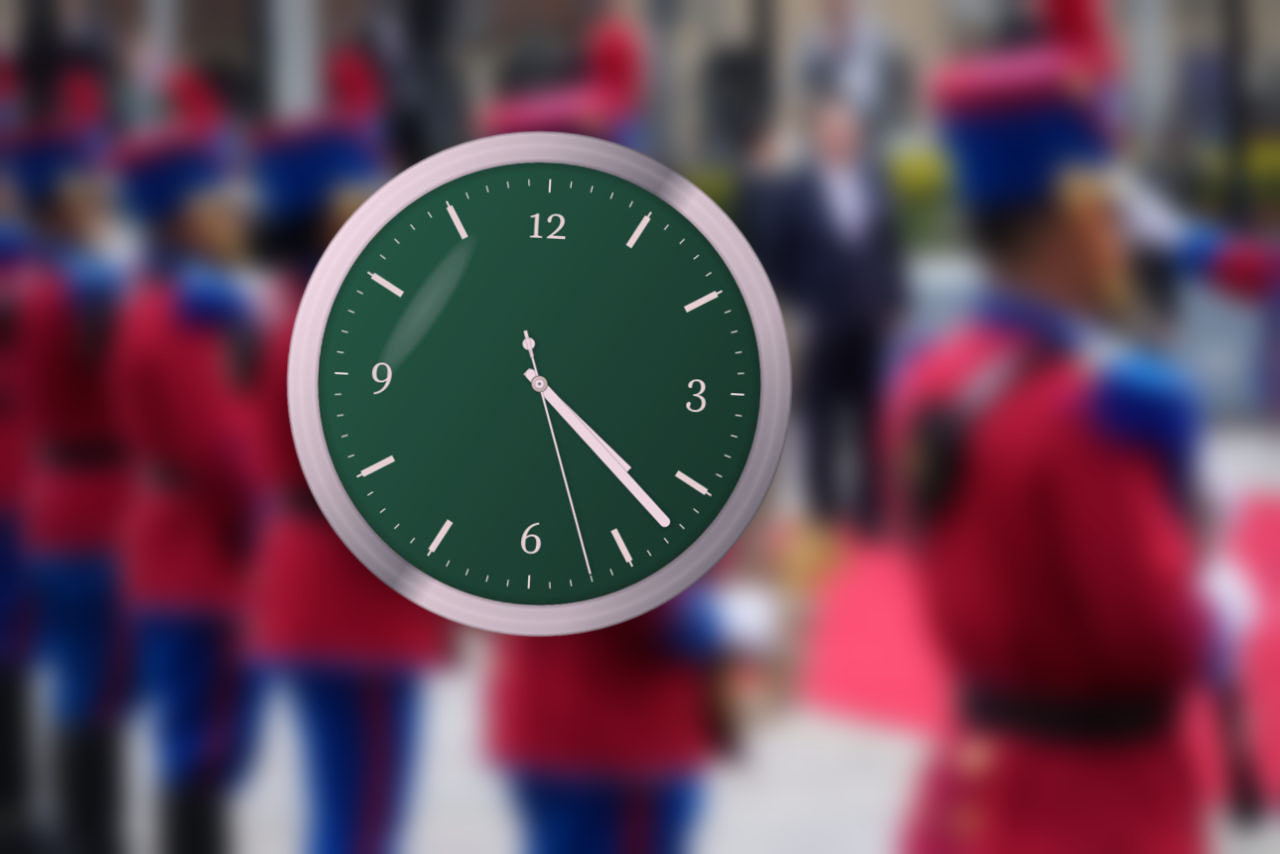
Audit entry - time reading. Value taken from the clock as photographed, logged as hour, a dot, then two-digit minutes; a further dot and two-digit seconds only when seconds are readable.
4.22.27
